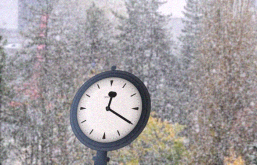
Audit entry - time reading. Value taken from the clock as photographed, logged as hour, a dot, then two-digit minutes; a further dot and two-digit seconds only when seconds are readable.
12.20
